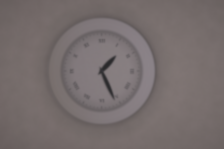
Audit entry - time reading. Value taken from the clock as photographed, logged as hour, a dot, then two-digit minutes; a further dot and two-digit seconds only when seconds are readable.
1.26
